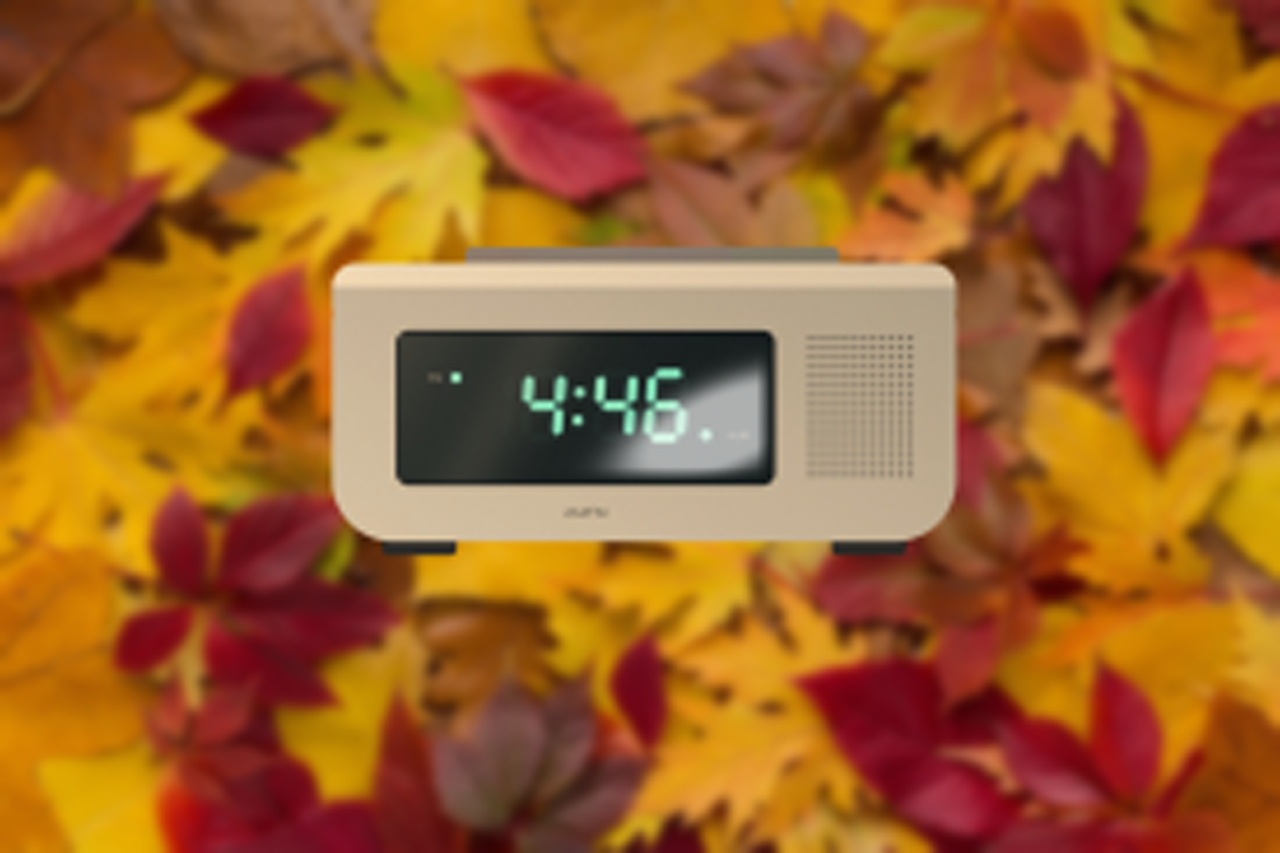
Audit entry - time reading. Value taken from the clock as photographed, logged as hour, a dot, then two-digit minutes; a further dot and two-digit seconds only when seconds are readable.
4.46
